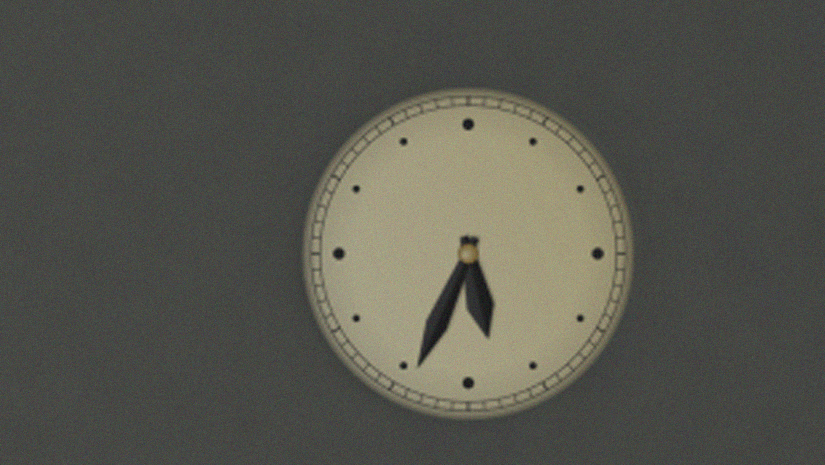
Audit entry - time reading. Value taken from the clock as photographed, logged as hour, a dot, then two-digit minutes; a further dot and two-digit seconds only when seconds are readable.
5.34
